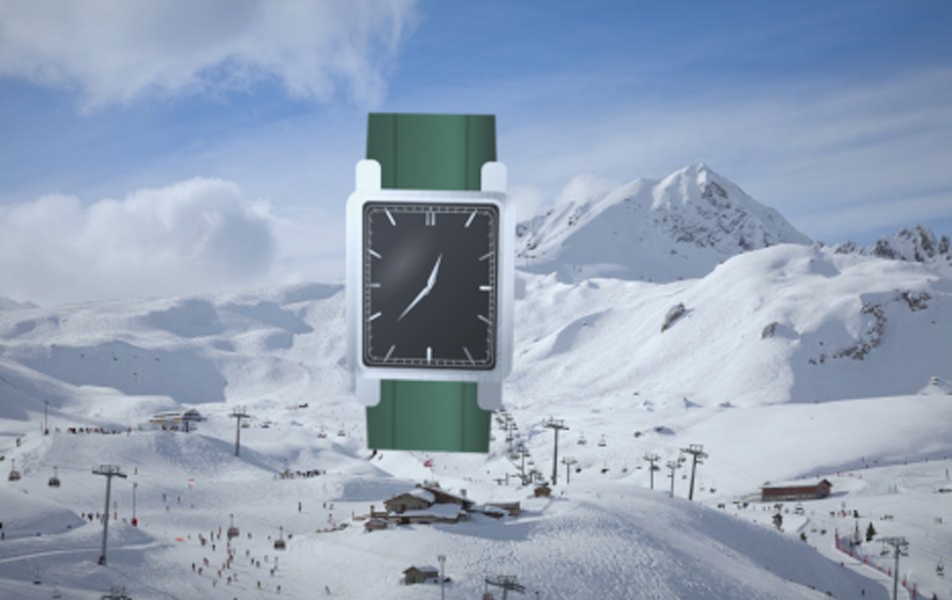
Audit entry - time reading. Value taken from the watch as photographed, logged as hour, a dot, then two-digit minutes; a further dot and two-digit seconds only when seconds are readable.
12.37
